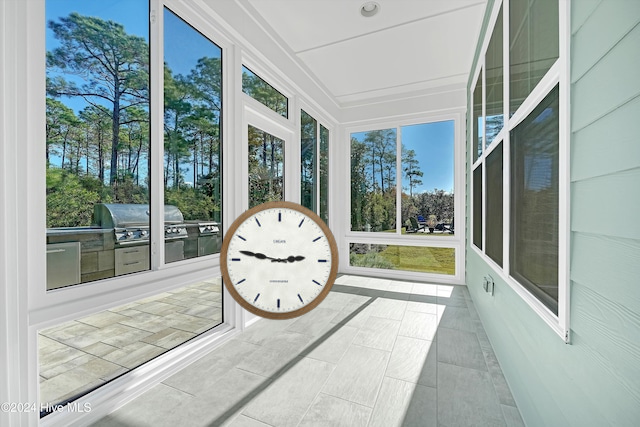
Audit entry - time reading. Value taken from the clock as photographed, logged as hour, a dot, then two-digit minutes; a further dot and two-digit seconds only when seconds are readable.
2.47
